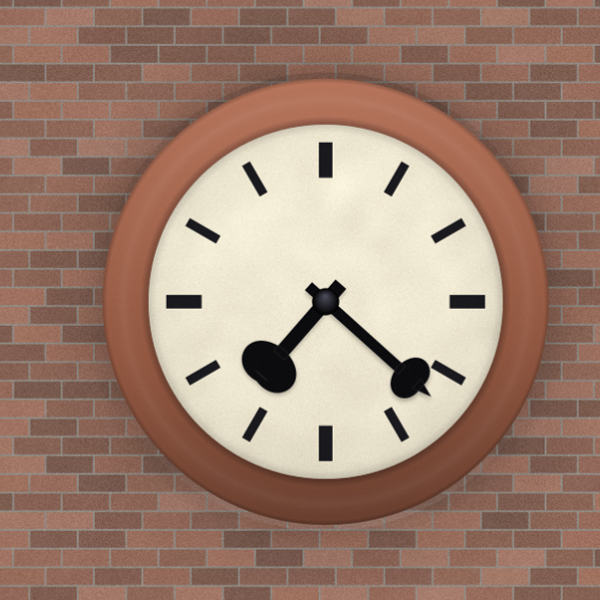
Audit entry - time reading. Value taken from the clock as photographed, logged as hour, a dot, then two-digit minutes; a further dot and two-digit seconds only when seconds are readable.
7.22
